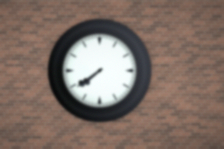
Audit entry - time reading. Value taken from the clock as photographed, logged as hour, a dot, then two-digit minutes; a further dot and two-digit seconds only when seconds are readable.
7.39
